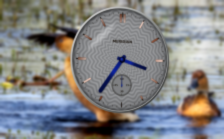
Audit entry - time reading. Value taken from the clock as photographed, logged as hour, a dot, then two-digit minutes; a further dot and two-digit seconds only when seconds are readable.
3.36
